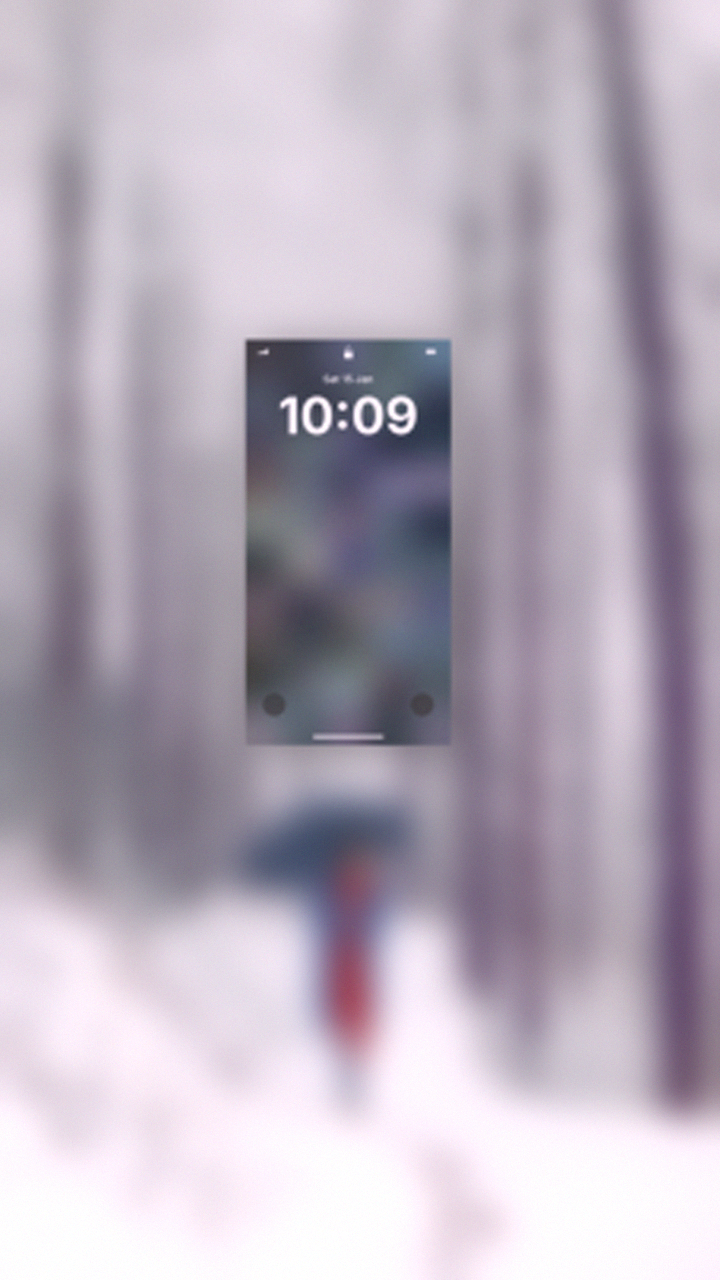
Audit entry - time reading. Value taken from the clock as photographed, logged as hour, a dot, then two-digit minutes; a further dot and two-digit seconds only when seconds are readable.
10.09
